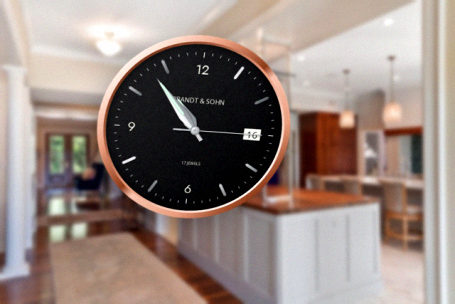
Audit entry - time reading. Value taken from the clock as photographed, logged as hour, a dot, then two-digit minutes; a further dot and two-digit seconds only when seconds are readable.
10.53.15
